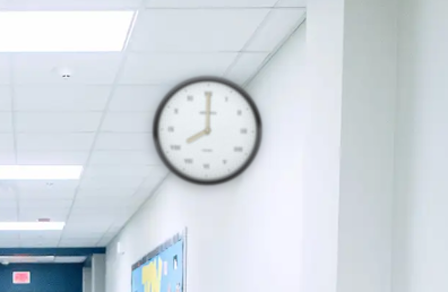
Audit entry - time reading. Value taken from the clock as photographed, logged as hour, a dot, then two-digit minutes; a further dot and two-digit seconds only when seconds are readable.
8.00
